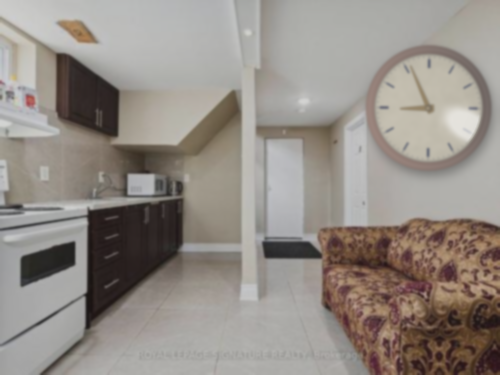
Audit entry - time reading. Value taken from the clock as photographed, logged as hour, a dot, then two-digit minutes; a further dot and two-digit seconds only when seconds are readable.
8.56
